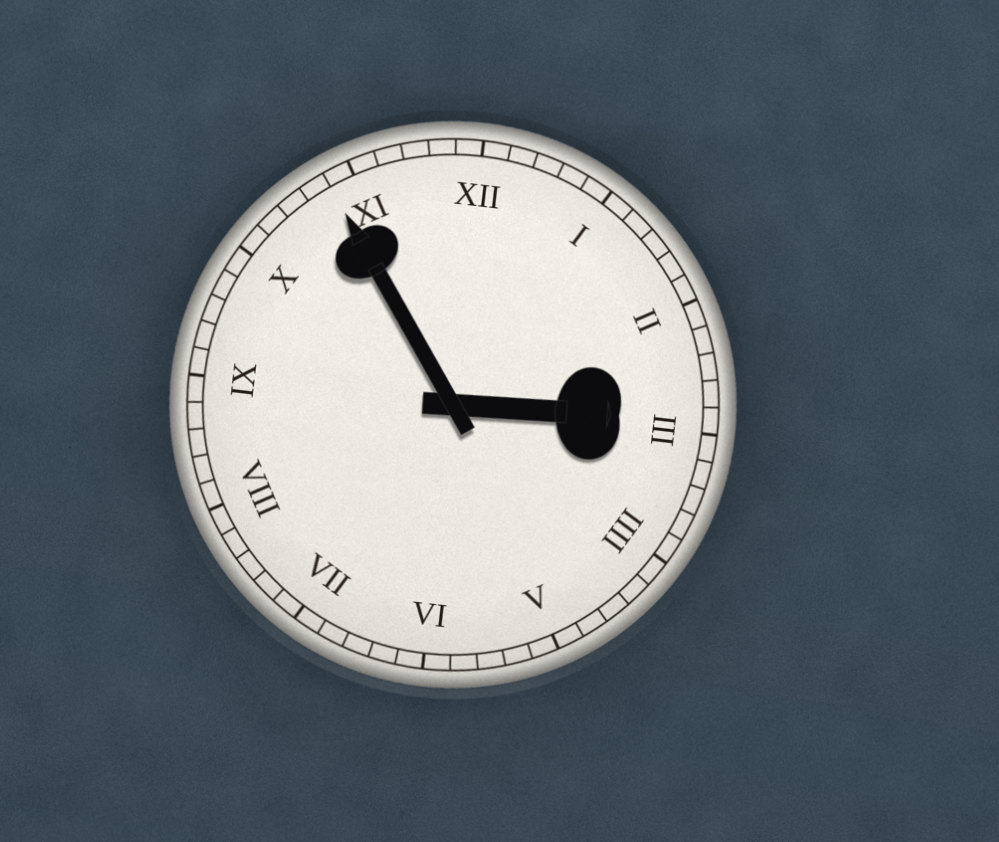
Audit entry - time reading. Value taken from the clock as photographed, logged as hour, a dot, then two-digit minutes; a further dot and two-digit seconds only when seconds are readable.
2.54
